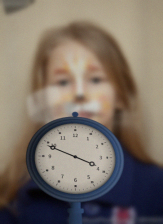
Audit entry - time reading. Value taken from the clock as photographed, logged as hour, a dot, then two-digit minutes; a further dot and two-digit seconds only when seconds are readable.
3.49
